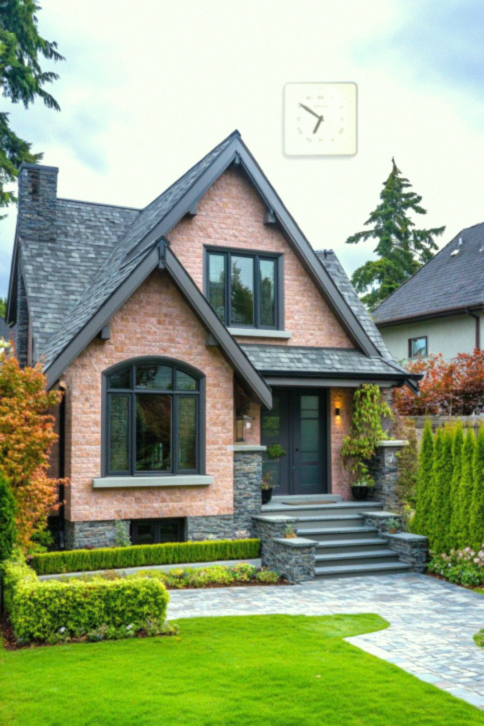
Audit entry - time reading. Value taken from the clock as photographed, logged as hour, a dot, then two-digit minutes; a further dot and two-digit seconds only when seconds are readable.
6.51
